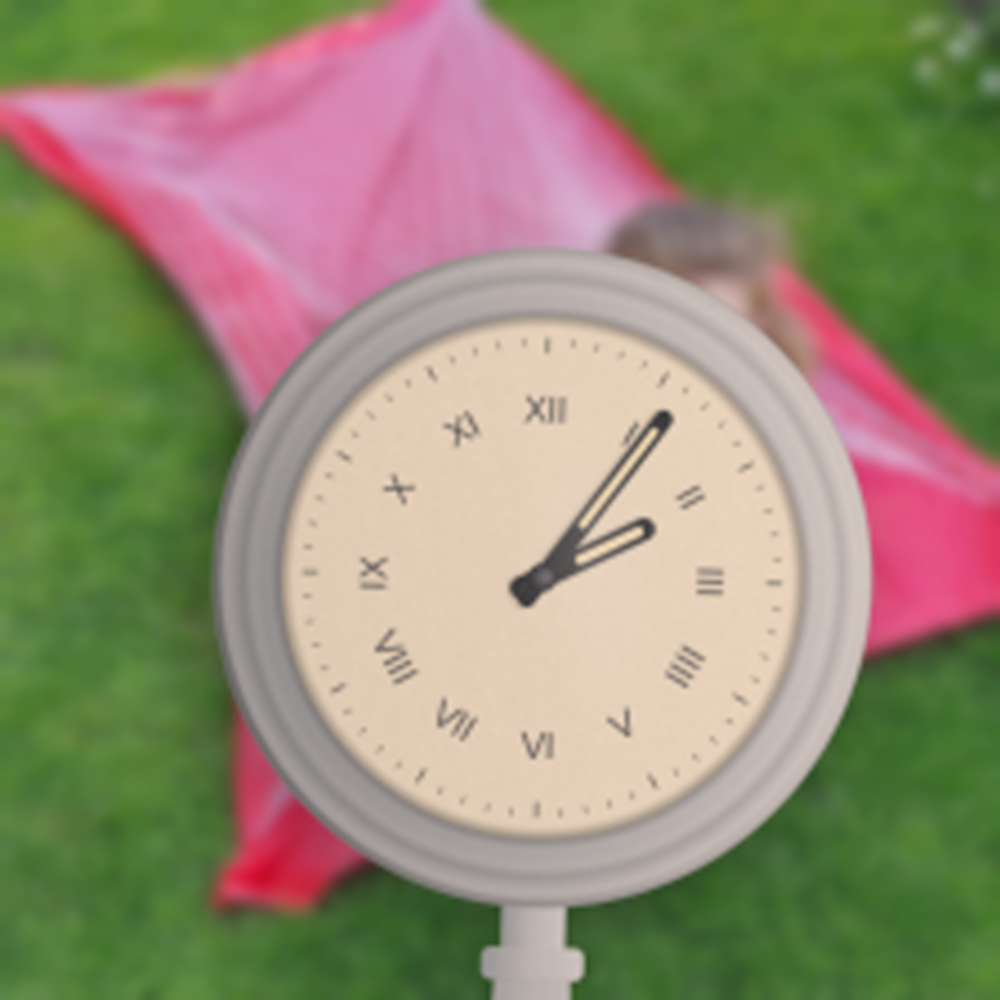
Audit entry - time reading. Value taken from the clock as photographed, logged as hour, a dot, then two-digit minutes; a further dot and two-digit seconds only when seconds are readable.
2.06
